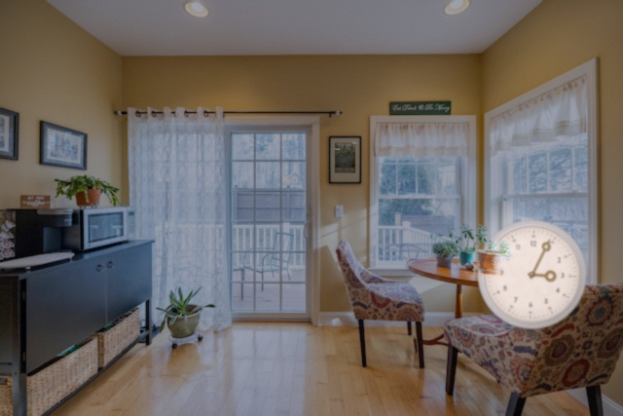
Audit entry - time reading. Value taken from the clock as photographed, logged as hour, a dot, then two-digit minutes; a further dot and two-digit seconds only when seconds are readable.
3.04
